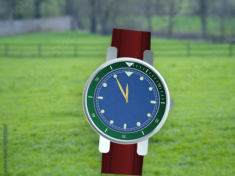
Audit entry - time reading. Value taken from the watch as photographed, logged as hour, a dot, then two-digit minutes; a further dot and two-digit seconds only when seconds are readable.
11.55
